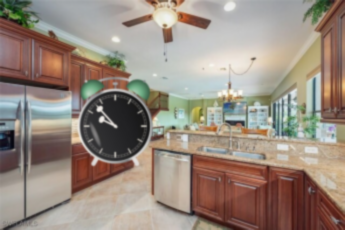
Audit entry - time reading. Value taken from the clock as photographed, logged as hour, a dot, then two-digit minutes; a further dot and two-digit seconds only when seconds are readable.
9.53
